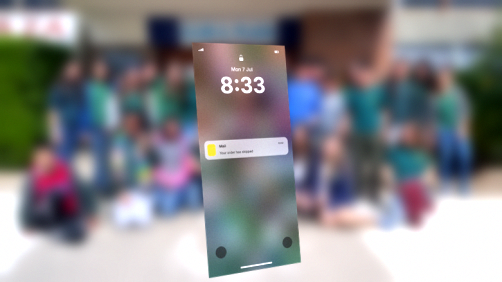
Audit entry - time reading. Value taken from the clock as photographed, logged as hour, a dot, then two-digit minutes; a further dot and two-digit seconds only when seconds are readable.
8.33
